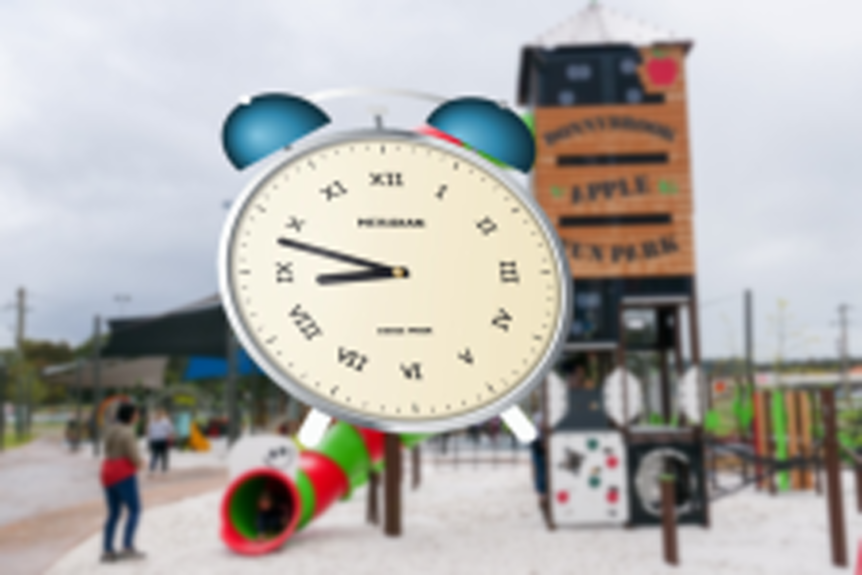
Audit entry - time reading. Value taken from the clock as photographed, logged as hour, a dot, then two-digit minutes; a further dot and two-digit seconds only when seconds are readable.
8.48
